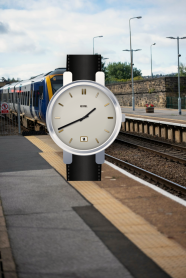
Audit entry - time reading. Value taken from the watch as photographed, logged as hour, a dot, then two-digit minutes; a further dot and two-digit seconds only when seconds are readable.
1.41
